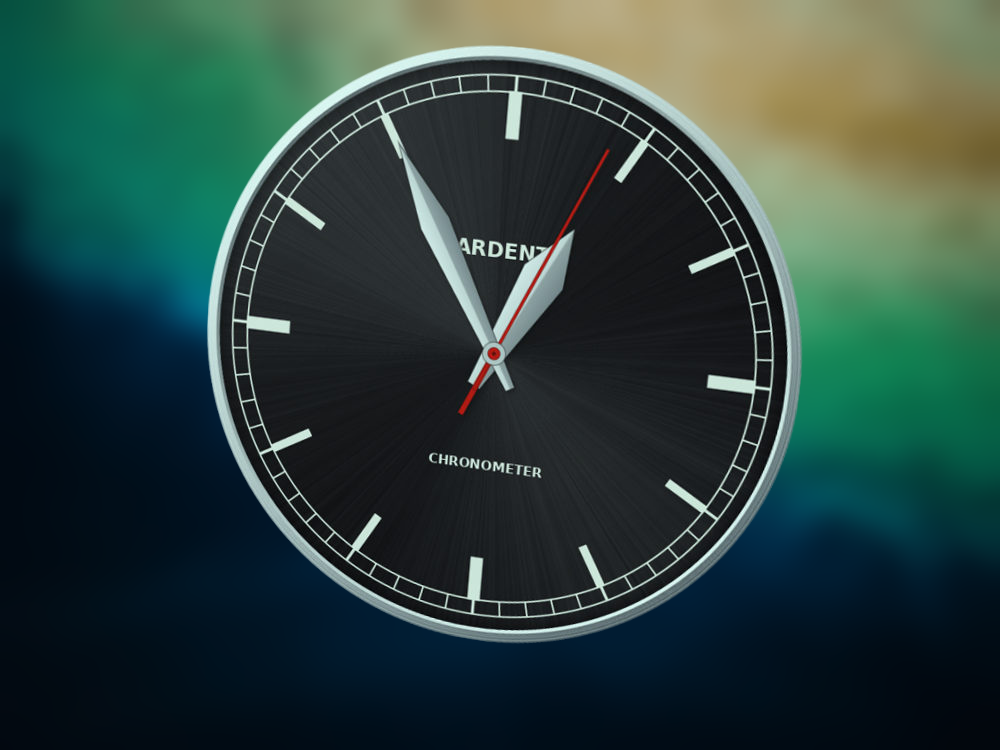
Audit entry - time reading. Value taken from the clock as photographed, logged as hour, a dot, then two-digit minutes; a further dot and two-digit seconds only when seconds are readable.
12.55.04
